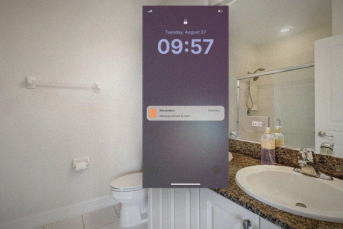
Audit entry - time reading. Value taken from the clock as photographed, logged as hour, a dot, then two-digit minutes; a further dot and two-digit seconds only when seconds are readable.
9.57
